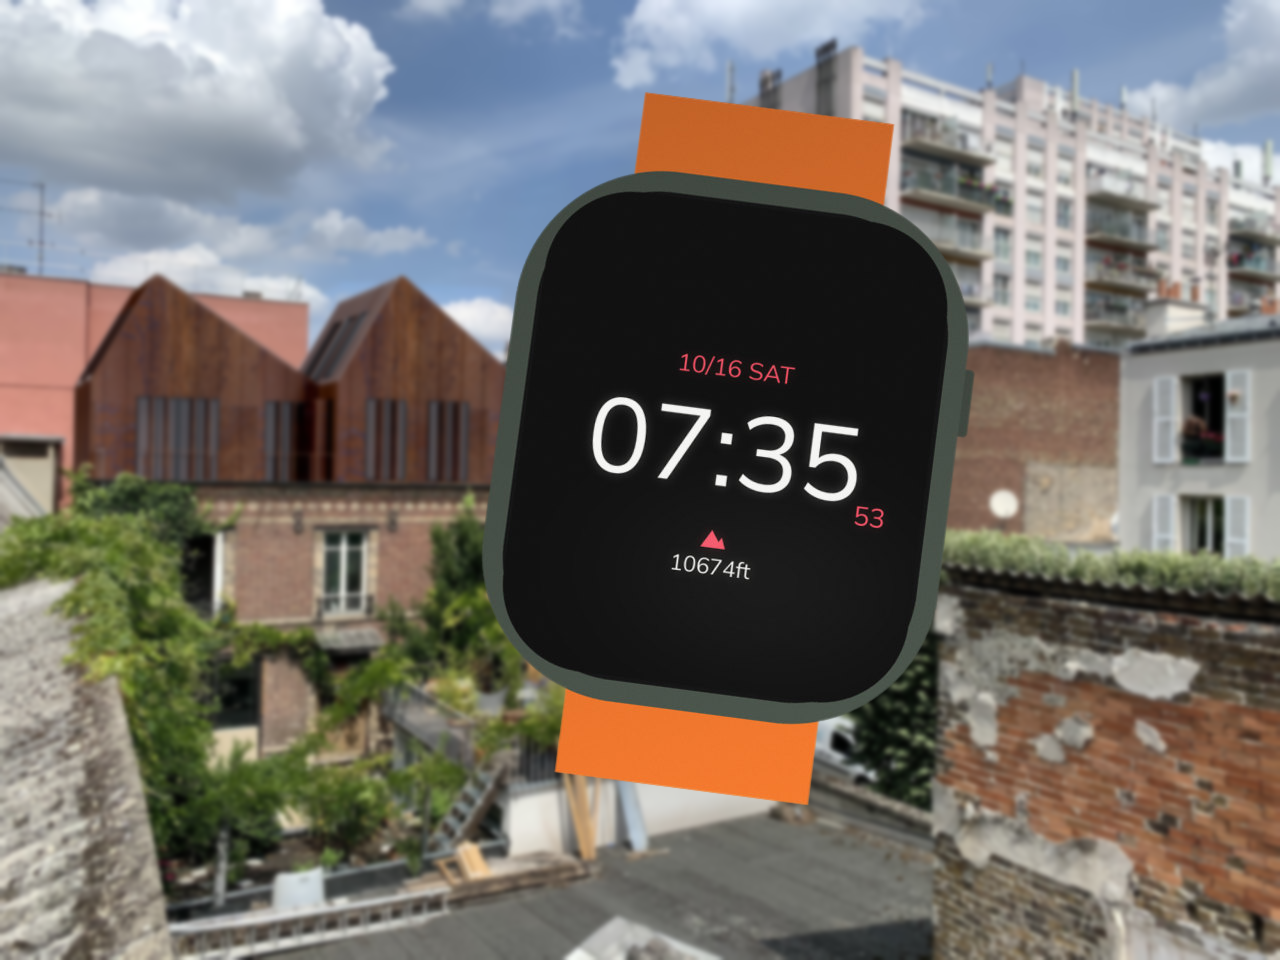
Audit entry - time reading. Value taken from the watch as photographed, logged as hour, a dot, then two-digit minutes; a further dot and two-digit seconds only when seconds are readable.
7.35.53
